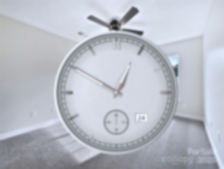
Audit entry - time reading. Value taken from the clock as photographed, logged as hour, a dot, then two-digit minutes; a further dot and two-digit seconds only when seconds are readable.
12.50
